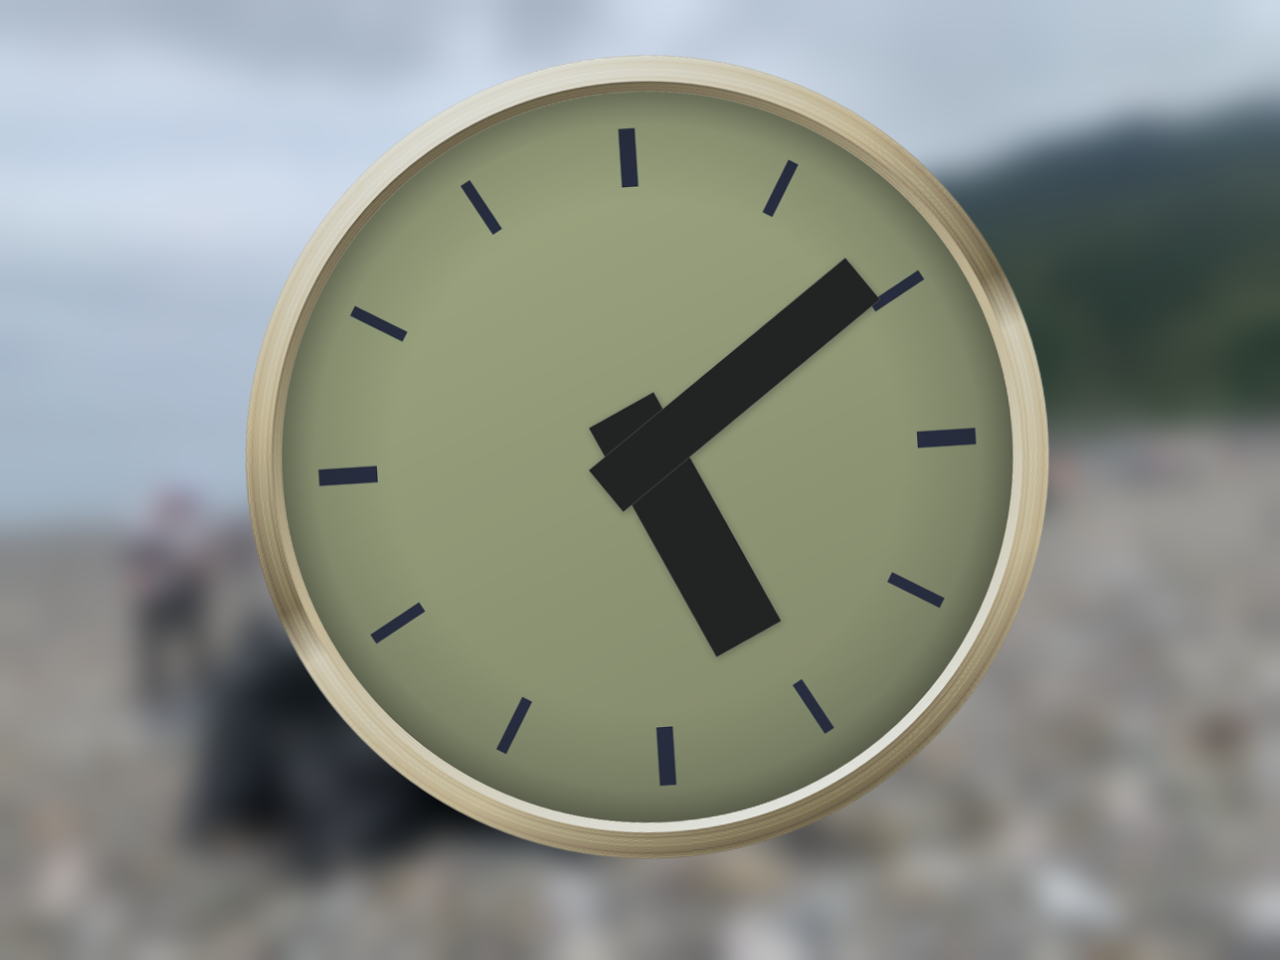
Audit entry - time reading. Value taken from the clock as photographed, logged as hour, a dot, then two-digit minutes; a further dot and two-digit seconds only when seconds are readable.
5.09
